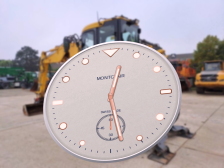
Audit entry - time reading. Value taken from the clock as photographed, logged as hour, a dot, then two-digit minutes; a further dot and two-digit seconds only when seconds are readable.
12.28
